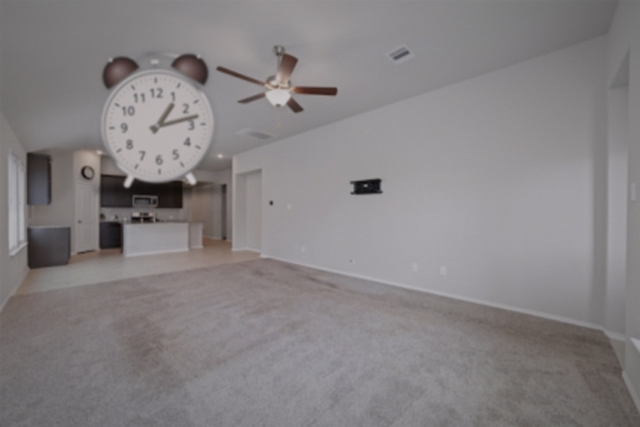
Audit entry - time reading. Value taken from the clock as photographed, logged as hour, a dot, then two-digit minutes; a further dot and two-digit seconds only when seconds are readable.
1.13
